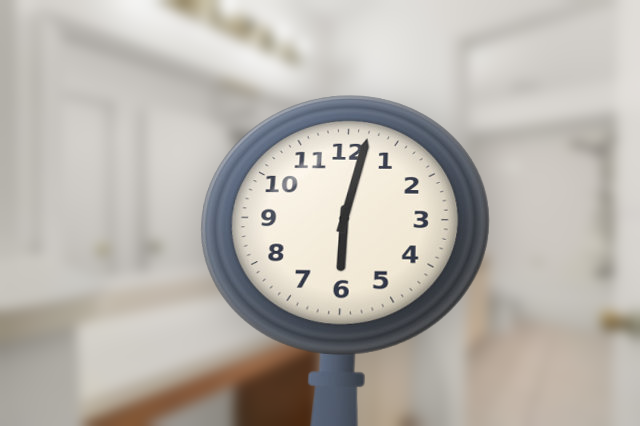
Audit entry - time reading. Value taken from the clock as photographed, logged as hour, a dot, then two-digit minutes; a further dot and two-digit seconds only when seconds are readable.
6.02
